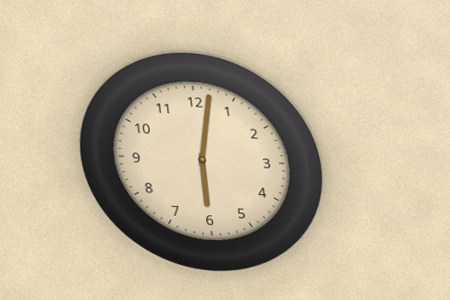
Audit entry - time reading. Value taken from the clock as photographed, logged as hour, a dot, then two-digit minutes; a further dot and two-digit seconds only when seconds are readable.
6.02
